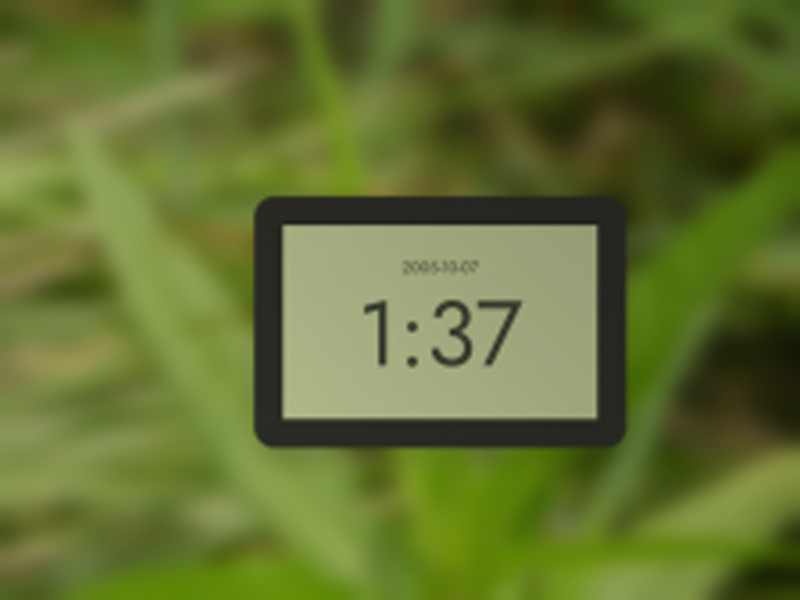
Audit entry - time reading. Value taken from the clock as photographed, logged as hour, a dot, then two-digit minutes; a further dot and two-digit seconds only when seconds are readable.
1.37
